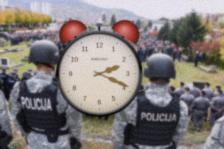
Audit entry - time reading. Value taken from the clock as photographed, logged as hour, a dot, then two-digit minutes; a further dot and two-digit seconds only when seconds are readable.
2.19
